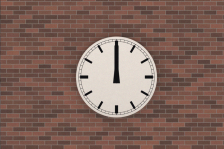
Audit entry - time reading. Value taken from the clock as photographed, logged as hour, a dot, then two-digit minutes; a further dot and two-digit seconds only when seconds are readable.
12.00
